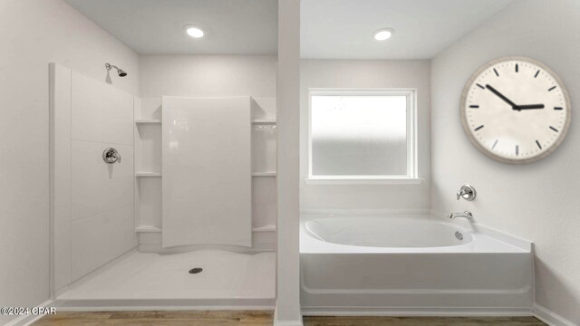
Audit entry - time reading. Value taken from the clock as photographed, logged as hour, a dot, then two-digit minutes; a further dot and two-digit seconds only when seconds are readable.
2.51
